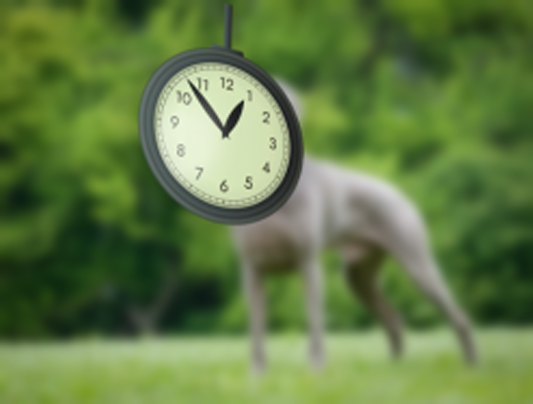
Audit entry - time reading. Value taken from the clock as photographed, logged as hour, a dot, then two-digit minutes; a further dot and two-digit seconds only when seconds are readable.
12.53
